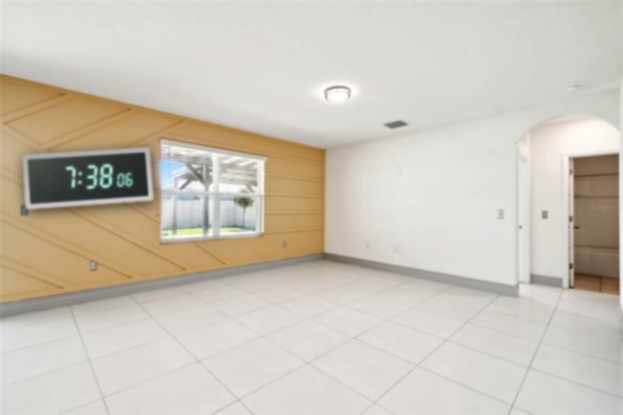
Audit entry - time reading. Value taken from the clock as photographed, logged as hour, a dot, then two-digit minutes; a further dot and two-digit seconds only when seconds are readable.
7.38.06
